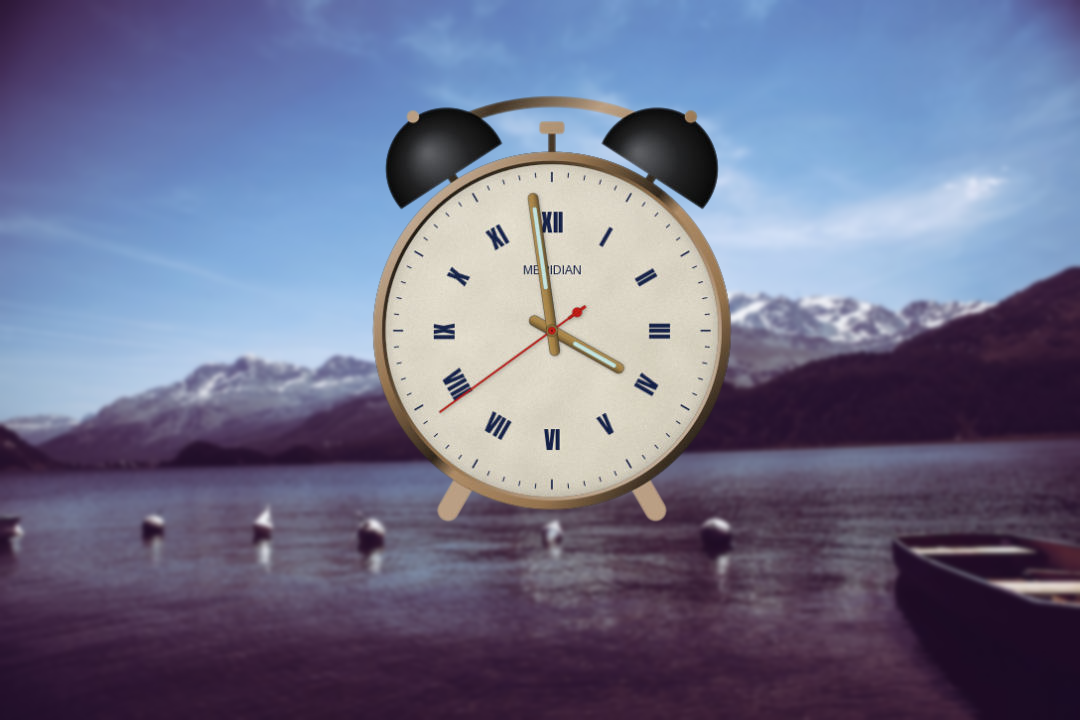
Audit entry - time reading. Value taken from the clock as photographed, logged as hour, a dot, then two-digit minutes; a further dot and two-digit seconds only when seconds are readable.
3.58.39
